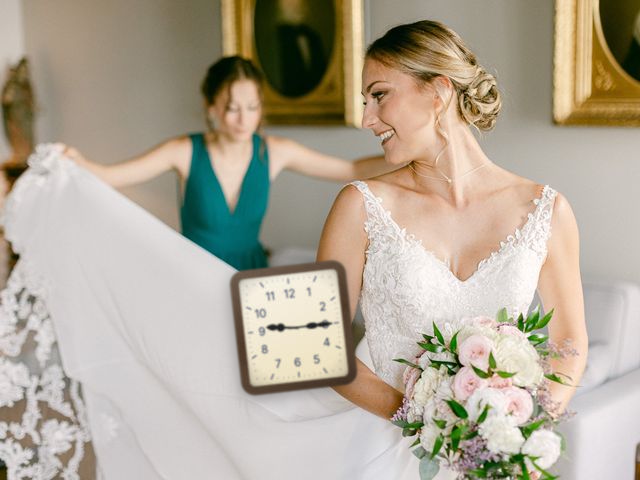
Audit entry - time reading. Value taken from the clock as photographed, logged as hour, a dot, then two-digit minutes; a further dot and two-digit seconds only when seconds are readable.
9.15
